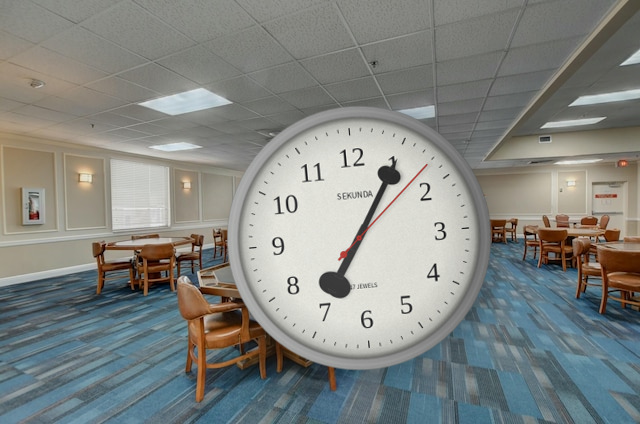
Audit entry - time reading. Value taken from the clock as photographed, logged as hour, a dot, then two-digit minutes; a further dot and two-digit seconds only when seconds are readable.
7.05.08
